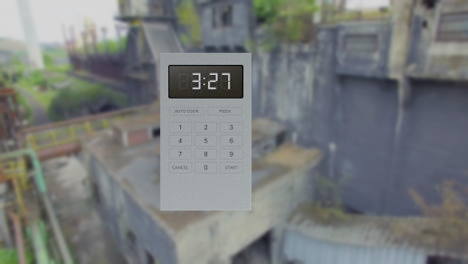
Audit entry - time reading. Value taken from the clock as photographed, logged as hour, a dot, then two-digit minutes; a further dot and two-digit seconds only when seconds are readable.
3.27
